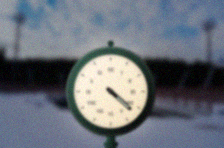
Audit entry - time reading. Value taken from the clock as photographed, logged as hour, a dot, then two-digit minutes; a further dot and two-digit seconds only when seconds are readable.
4.22
